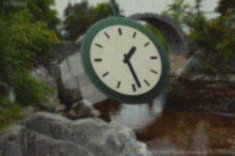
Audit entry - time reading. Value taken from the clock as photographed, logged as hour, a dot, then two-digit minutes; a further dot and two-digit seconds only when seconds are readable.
1.28
